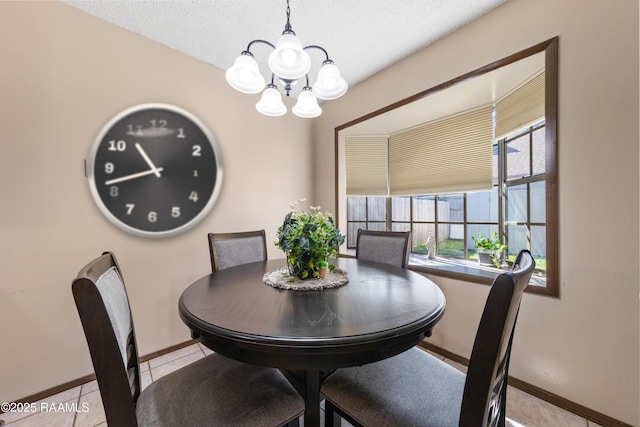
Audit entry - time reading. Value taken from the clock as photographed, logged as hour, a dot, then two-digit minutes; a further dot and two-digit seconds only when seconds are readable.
10.42
